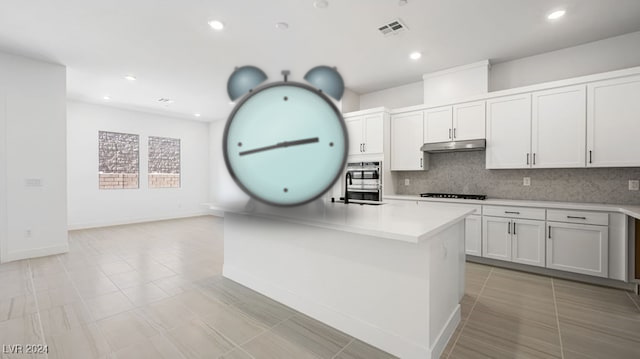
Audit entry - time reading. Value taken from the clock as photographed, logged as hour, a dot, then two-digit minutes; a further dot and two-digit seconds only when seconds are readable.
2.43
